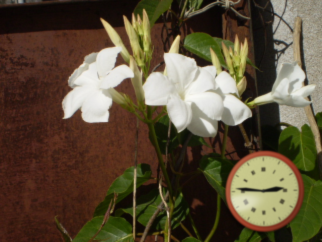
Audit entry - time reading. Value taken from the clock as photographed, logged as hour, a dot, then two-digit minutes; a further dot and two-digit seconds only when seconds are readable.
2.46
